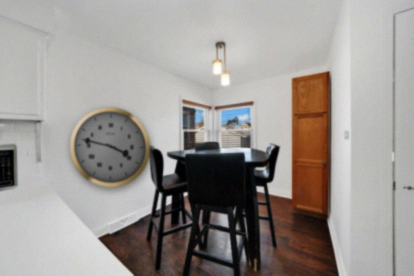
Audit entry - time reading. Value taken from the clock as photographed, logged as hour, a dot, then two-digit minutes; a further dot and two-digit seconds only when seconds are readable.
3.47
